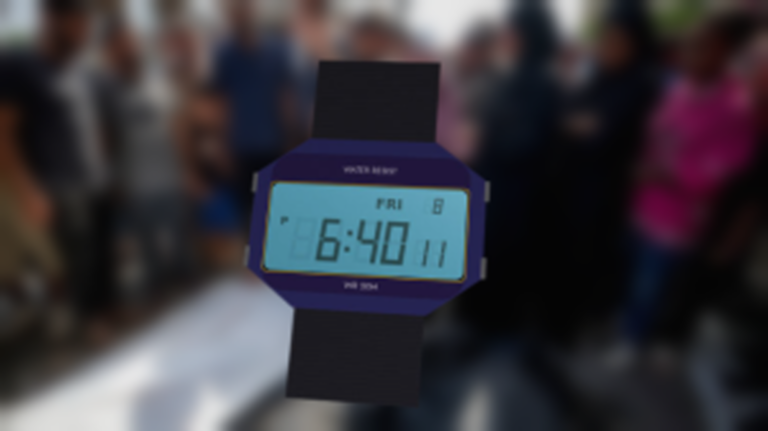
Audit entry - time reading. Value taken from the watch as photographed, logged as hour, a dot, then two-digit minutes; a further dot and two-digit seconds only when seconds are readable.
6.40.11
